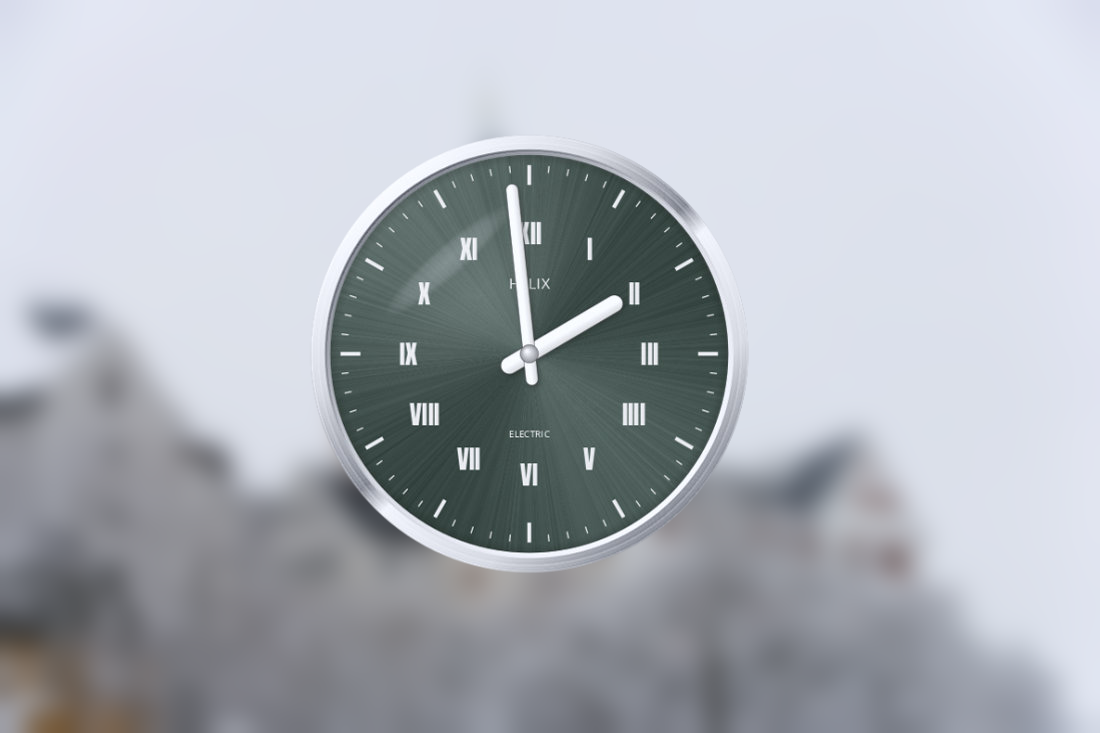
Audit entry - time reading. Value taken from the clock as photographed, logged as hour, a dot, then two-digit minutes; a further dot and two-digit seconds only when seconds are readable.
1.59
